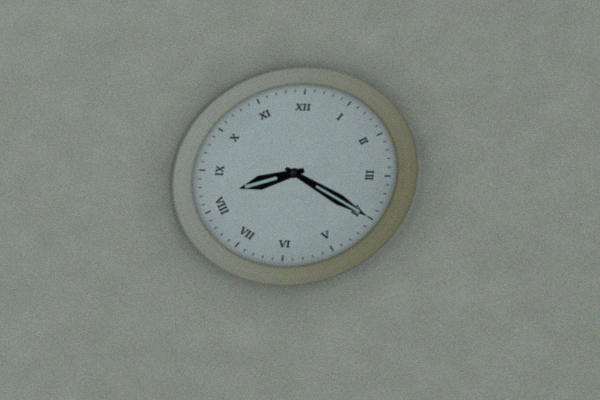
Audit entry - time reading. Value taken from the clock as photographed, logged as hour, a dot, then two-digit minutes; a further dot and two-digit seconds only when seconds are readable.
8.20
